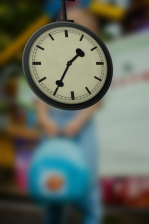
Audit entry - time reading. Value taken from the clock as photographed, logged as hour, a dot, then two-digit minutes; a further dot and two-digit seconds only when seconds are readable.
1.35
